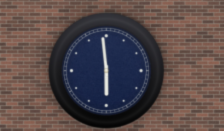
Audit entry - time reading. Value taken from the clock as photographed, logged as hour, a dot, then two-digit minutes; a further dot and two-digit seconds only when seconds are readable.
5.59
